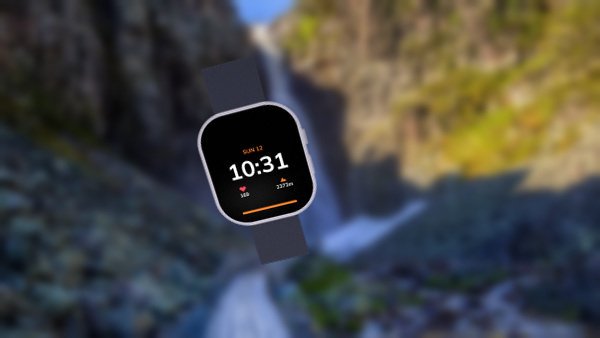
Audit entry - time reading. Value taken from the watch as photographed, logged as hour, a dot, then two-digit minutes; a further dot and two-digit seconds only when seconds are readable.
10.31
